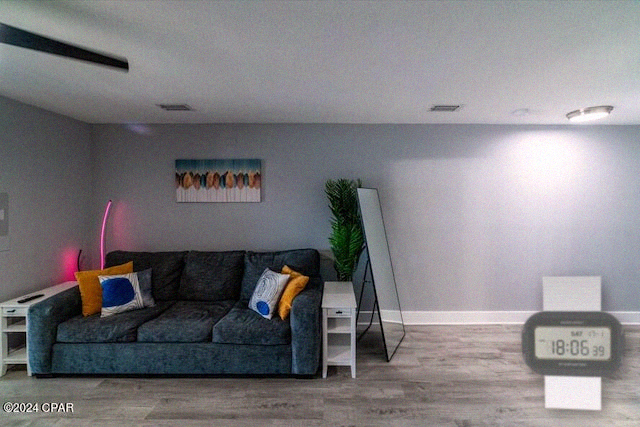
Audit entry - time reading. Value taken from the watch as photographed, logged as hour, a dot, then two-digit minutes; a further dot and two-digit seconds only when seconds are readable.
18.06
